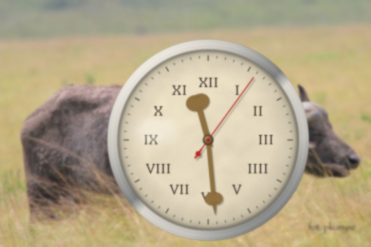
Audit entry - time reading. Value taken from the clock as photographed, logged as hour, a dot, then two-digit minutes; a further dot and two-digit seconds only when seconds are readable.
11.29.06
